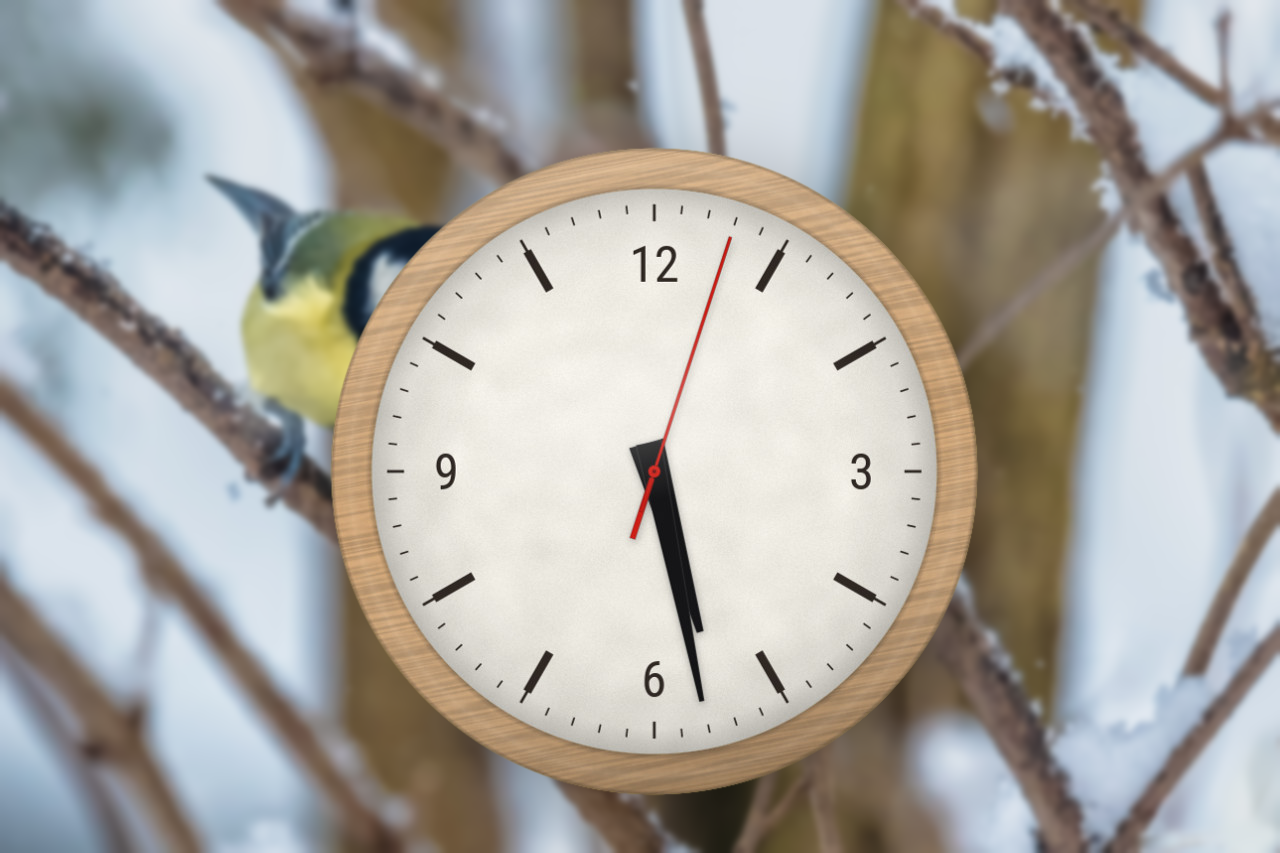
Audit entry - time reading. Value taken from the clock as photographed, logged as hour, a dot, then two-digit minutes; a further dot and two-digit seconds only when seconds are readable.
5.28.03
